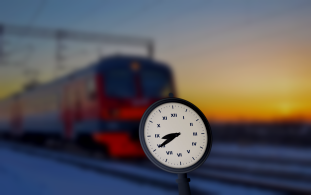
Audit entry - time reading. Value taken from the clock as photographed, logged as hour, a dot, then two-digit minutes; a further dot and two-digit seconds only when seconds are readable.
8.40
